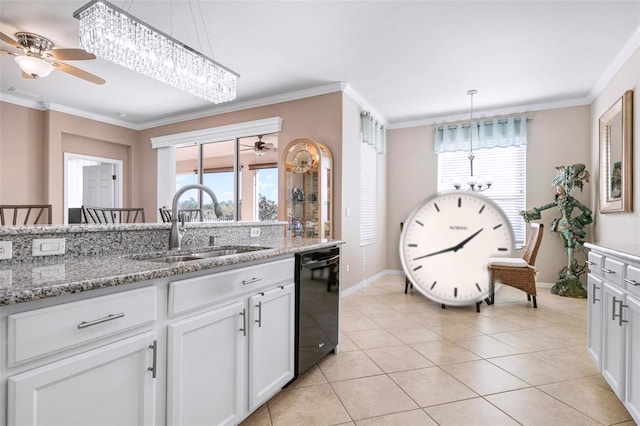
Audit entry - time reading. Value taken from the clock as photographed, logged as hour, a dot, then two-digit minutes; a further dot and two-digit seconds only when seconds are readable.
1.42
